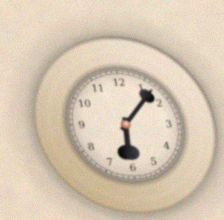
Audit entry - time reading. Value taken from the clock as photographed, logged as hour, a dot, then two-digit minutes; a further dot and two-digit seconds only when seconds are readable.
6.07
